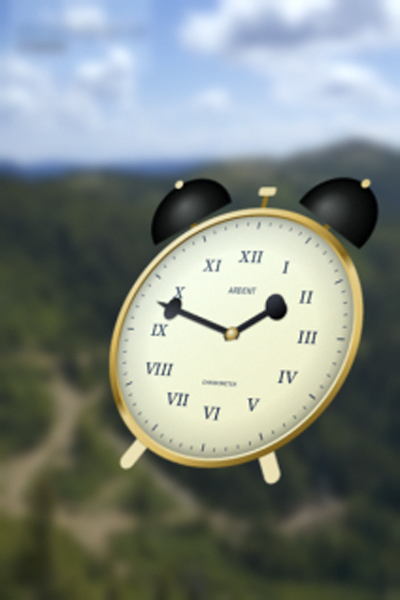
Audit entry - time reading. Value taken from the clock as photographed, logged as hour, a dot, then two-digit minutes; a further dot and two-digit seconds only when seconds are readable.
1.48
